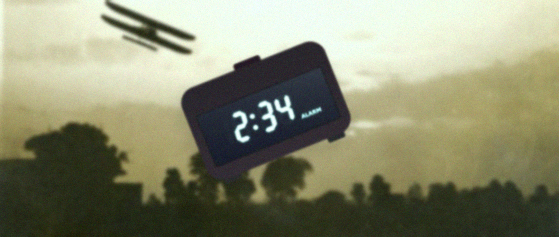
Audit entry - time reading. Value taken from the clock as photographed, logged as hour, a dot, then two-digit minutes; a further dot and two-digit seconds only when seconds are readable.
2.34
